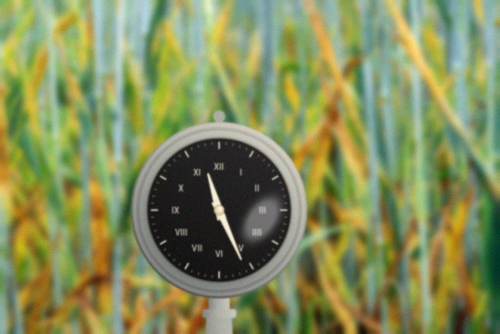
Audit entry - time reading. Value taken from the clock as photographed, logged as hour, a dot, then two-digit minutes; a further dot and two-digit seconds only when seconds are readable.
11.26
